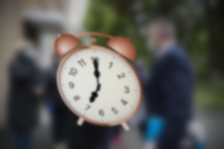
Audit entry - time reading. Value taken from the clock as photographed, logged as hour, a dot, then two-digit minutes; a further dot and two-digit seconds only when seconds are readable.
7.00
